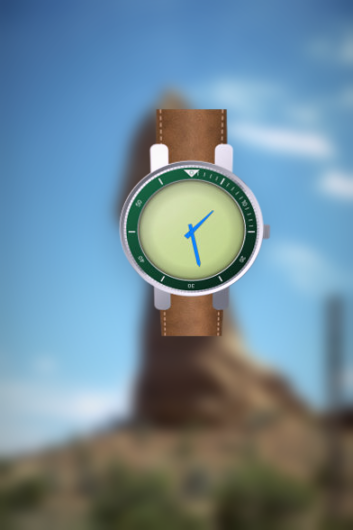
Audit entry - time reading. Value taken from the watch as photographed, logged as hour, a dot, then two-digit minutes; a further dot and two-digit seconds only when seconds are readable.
1.28
